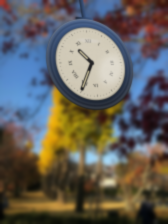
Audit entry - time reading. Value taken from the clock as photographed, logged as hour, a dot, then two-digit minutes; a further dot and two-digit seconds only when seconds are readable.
10.35
